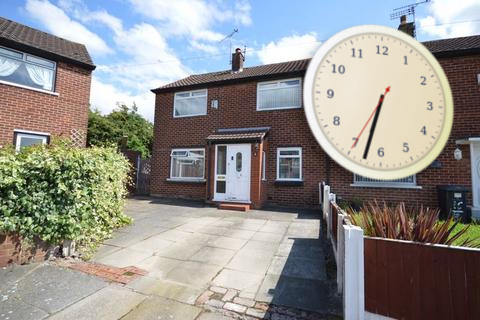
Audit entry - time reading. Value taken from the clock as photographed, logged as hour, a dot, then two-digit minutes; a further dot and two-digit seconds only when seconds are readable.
6.32.35
